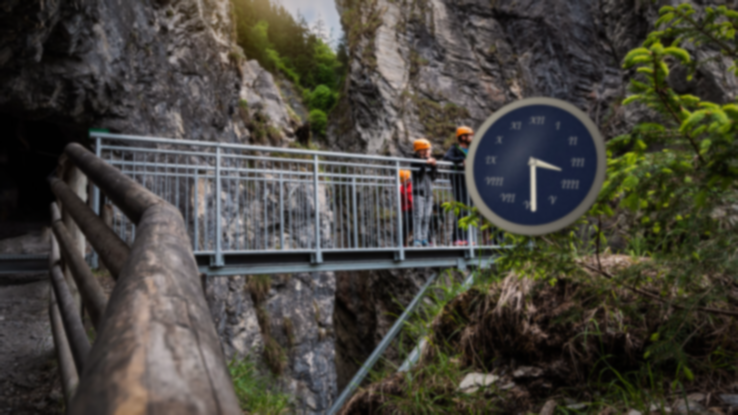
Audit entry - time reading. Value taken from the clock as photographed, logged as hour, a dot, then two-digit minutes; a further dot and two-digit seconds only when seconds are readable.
3.29
